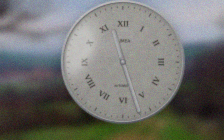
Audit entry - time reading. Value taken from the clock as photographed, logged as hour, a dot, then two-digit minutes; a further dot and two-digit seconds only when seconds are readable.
11.27
